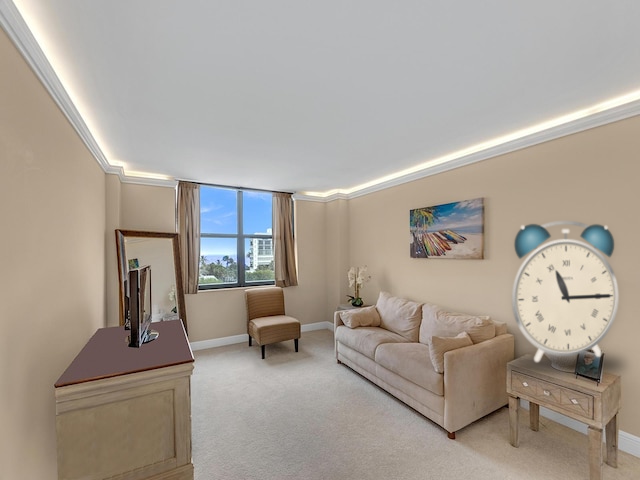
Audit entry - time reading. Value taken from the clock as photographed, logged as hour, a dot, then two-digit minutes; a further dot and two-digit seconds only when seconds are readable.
11.15
